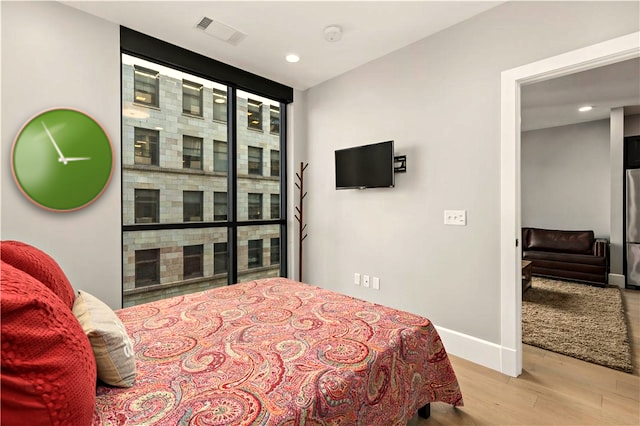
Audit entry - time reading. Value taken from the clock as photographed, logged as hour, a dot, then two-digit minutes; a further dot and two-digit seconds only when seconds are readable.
2.55
